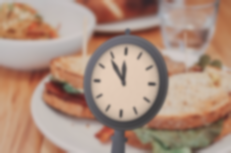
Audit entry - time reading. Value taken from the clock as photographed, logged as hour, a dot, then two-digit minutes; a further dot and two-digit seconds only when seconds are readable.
11.54
